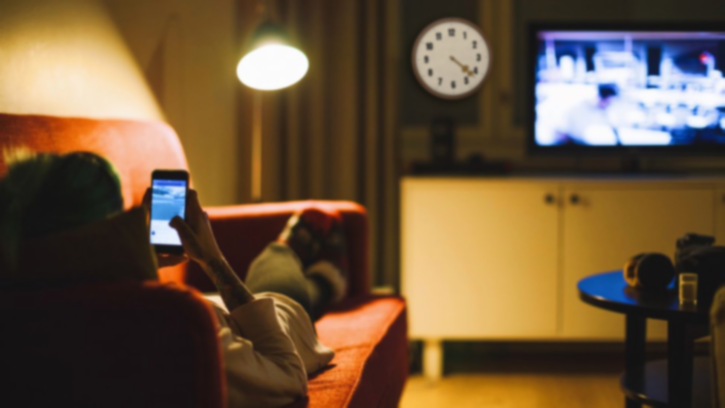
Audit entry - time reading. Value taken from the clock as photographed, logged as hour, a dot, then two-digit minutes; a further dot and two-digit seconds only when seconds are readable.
4.22
